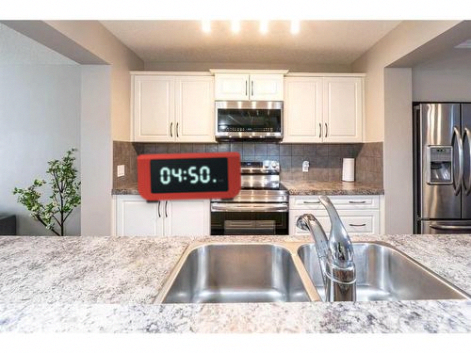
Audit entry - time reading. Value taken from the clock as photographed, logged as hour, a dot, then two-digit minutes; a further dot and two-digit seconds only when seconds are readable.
4.50
